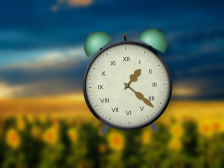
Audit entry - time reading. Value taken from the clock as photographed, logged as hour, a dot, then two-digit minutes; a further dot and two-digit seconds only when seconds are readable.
1.22
